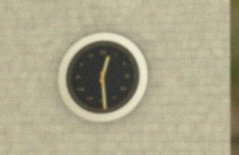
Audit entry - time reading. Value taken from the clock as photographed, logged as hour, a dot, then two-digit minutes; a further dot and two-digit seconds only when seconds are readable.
12.29
